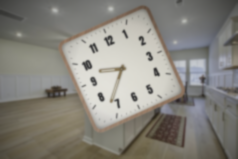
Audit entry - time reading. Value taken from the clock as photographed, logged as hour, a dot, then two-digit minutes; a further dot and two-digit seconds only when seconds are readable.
9.37
